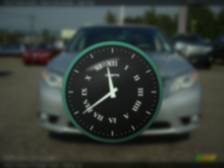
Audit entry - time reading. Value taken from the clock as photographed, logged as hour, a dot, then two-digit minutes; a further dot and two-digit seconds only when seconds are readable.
11.39
